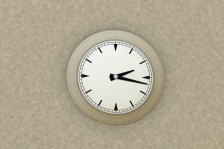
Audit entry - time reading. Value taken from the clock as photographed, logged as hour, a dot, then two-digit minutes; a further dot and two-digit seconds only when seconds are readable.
2.17
